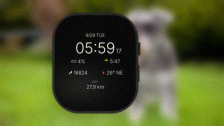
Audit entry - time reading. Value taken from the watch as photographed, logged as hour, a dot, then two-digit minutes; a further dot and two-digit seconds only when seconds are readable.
5.59
